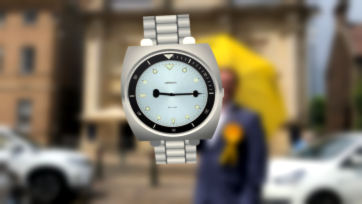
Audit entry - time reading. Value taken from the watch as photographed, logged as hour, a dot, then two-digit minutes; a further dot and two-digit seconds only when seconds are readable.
9.15
